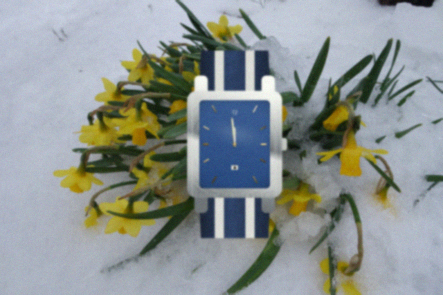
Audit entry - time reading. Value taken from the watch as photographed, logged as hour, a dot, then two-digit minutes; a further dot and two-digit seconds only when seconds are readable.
11.59
